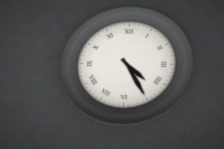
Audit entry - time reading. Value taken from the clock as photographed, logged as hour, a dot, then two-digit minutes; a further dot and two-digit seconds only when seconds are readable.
4.25
